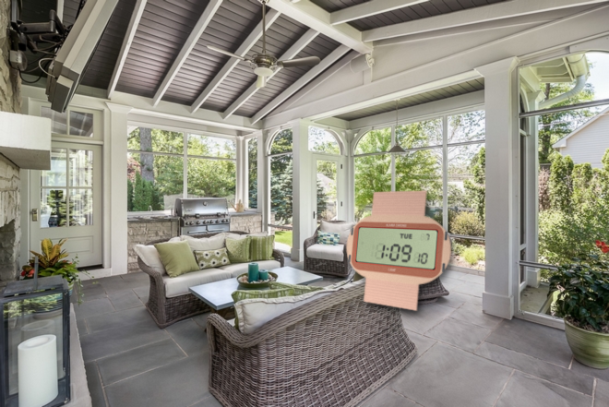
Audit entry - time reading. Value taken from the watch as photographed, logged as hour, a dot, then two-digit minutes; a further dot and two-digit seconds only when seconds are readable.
1.09.10
